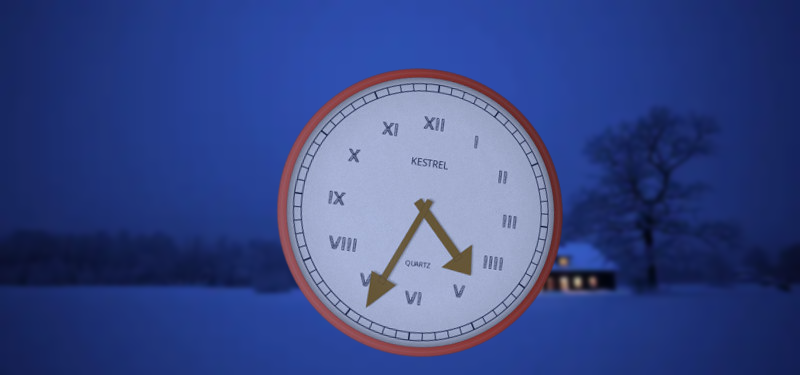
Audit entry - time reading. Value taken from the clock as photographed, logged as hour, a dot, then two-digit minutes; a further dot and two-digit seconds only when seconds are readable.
4.34
